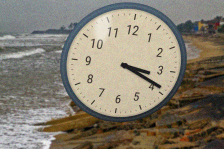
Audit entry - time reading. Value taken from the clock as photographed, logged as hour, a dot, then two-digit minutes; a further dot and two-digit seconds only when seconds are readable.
3.19
